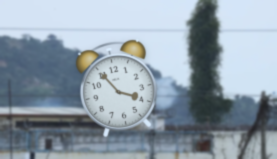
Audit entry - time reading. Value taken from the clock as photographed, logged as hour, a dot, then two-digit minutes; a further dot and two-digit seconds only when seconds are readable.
3.55
